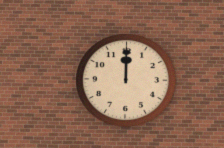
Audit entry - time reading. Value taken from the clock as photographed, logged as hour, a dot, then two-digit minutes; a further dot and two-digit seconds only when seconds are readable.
12.00
